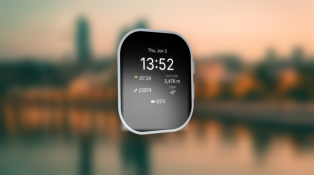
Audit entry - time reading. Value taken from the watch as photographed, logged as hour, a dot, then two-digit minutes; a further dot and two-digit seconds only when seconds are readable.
13.52
